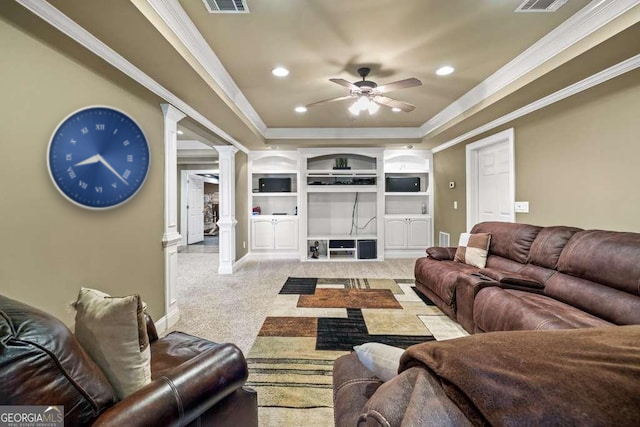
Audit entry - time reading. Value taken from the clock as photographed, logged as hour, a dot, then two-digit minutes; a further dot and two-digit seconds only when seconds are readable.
8.22
